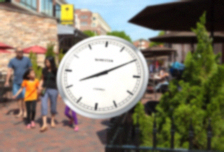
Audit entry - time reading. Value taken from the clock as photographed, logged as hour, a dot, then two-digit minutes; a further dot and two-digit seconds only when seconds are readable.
8.10
